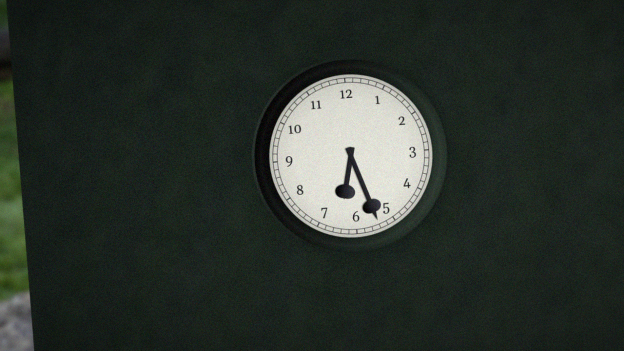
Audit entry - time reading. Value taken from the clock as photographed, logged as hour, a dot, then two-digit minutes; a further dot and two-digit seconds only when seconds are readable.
6.27
